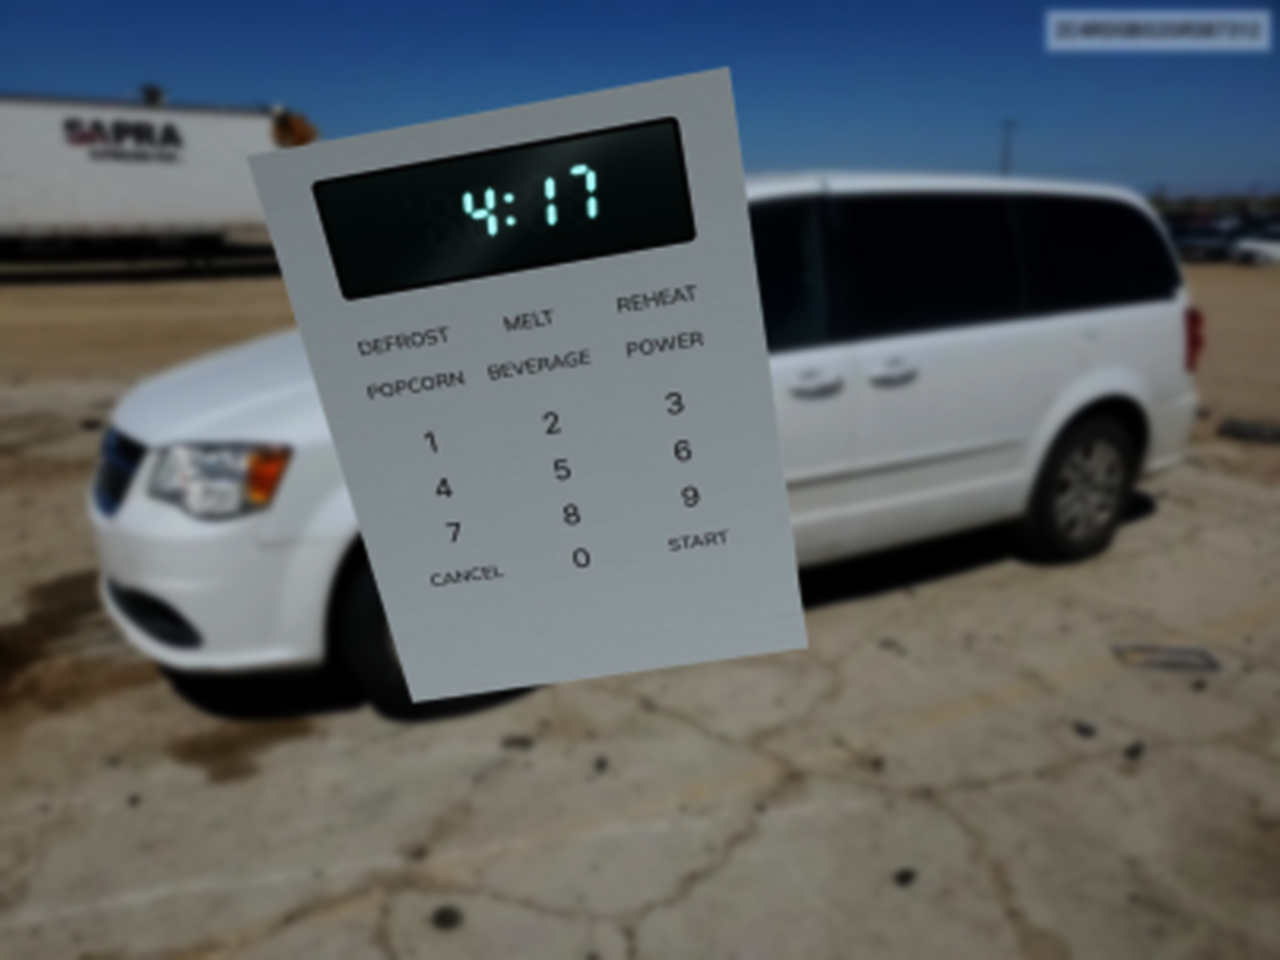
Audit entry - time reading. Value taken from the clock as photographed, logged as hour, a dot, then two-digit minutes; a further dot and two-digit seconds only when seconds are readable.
4.17
